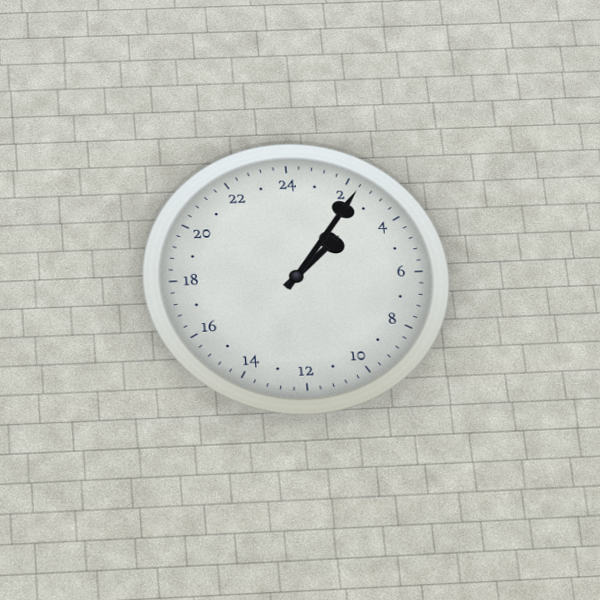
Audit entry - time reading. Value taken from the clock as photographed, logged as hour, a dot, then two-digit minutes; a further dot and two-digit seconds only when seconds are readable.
3.06
